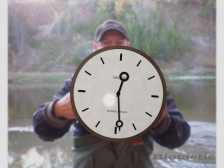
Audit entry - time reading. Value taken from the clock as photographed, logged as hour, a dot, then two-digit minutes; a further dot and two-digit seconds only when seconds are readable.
12.29
